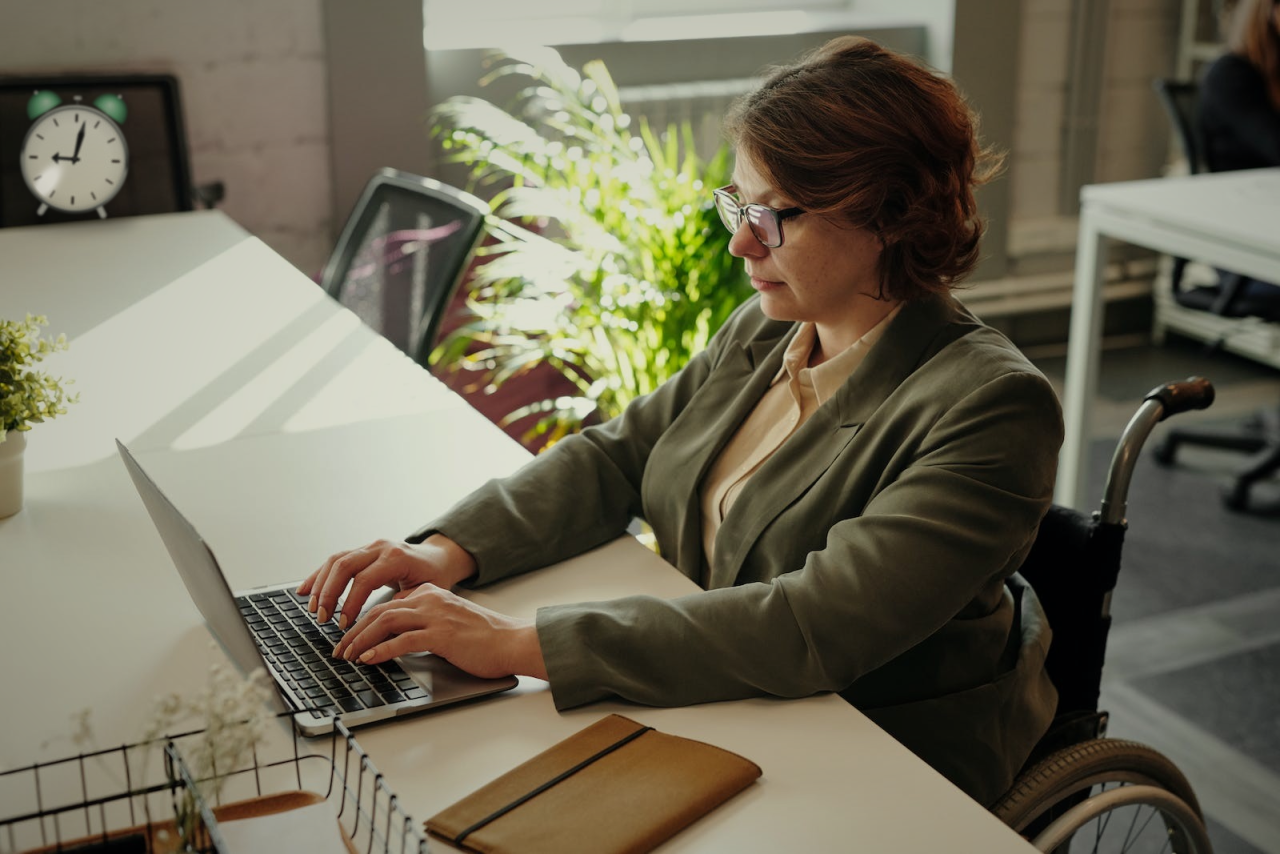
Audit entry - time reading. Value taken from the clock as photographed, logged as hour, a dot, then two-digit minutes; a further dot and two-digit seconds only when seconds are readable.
9.02
